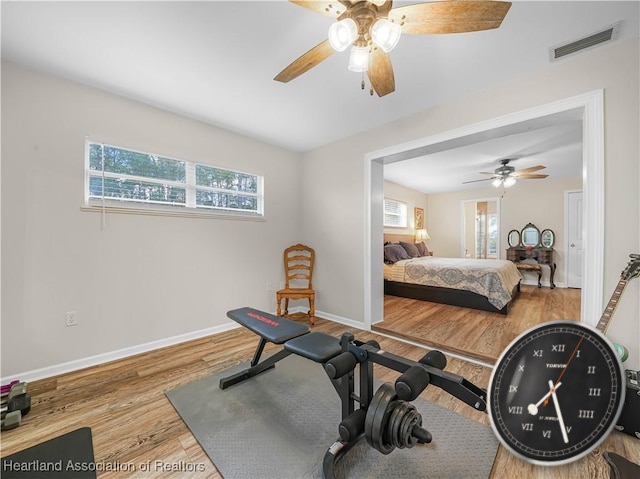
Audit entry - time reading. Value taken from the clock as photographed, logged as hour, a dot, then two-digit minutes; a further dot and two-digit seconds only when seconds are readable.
7.26.04
